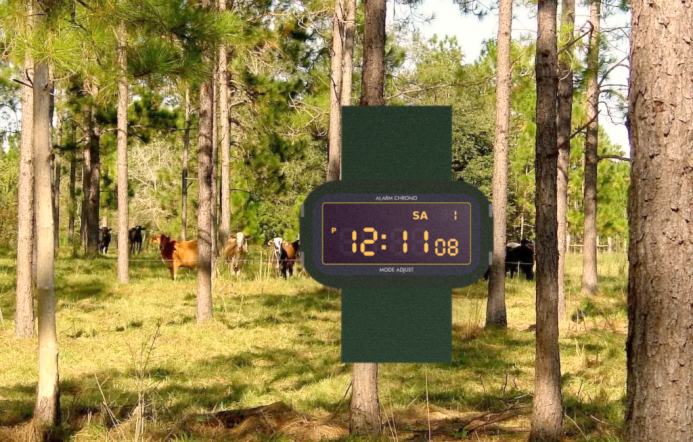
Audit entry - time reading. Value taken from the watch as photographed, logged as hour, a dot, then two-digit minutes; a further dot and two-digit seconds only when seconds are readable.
12.11.08
